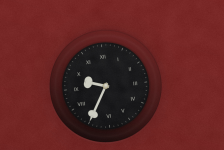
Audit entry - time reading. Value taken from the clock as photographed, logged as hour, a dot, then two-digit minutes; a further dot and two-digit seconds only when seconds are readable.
9.35
